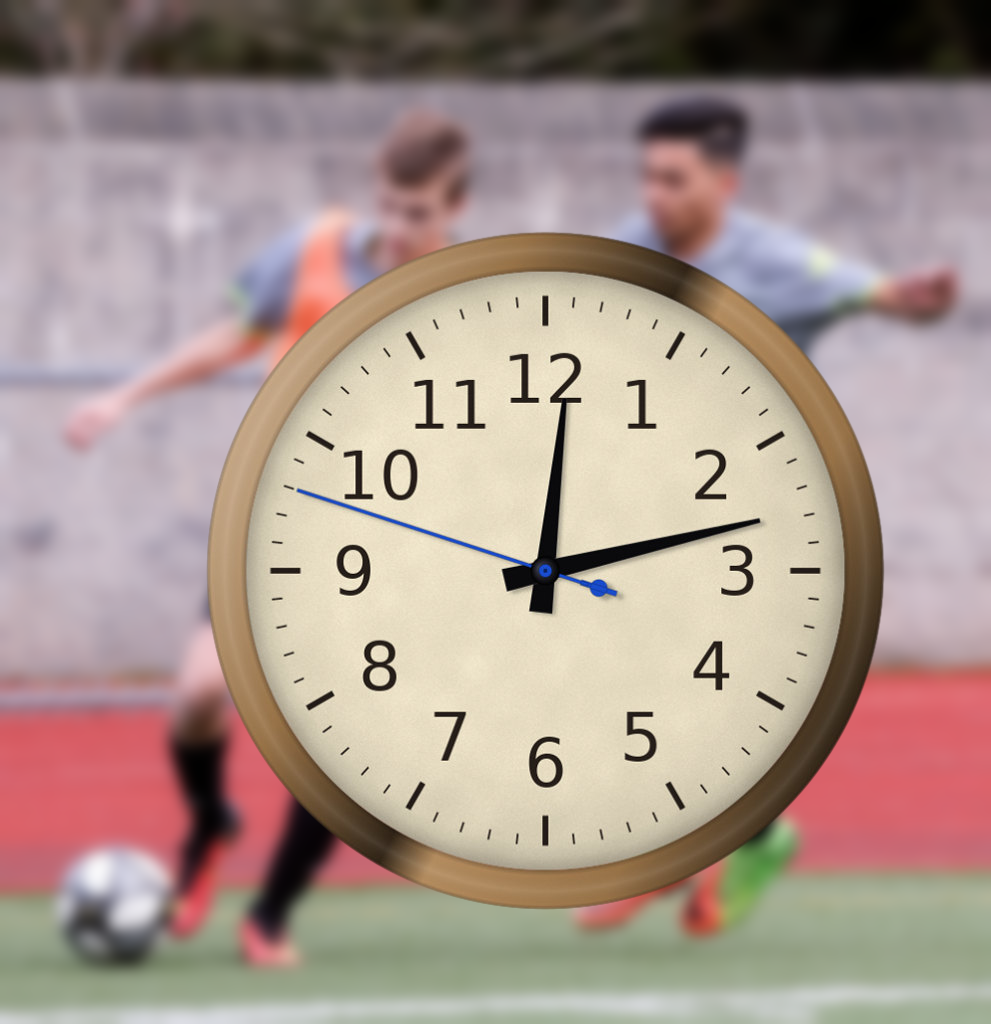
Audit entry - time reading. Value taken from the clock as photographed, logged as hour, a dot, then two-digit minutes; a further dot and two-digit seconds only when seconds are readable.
12.12.48
